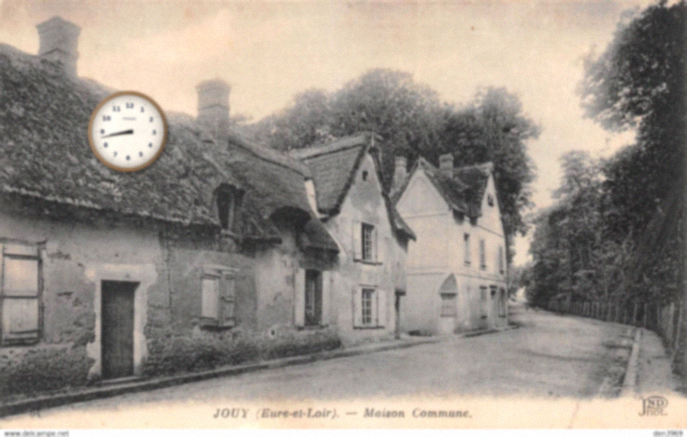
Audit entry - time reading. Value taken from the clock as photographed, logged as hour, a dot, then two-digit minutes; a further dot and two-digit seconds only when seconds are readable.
8.43
